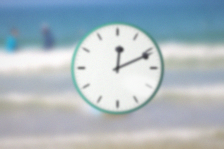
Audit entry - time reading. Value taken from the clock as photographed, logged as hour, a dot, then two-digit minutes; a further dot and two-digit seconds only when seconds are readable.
12.11
